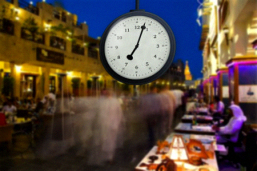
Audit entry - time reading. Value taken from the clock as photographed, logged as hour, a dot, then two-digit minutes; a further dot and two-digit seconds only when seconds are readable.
7.03
